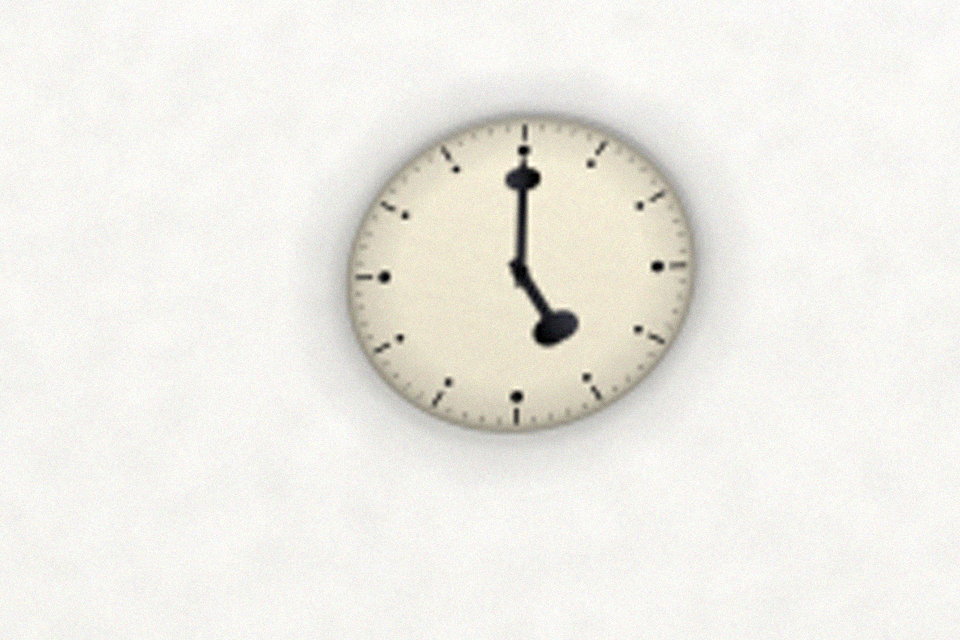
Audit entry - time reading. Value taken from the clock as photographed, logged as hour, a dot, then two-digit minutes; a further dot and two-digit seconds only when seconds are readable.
5.00
